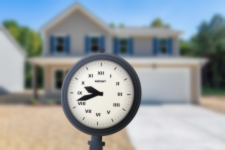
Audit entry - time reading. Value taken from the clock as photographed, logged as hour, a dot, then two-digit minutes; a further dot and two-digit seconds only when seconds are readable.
9.42
